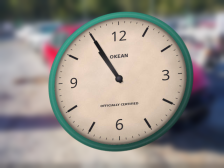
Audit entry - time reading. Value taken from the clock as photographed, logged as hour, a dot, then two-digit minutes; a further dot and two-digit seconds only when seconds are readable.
10.55
